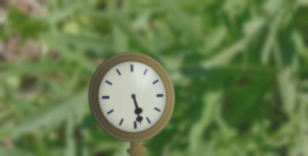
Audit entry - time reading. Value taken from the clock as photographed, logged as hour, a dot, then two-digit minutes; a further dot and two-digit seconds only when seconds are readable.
5.28
